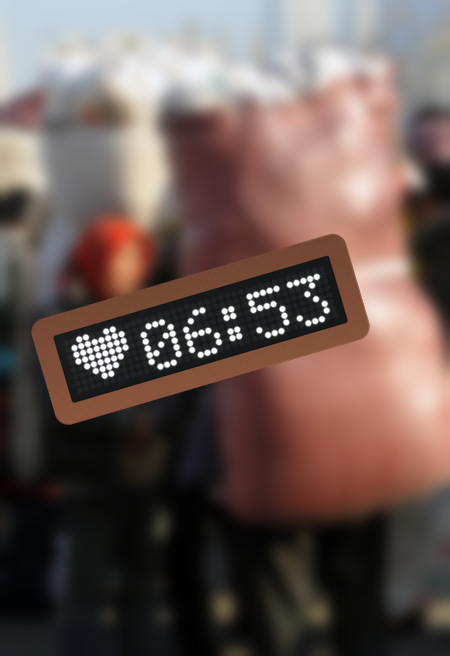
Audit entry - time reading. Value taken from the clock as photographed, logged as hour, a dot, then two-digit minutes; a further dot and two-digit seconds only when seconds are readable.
6.53
